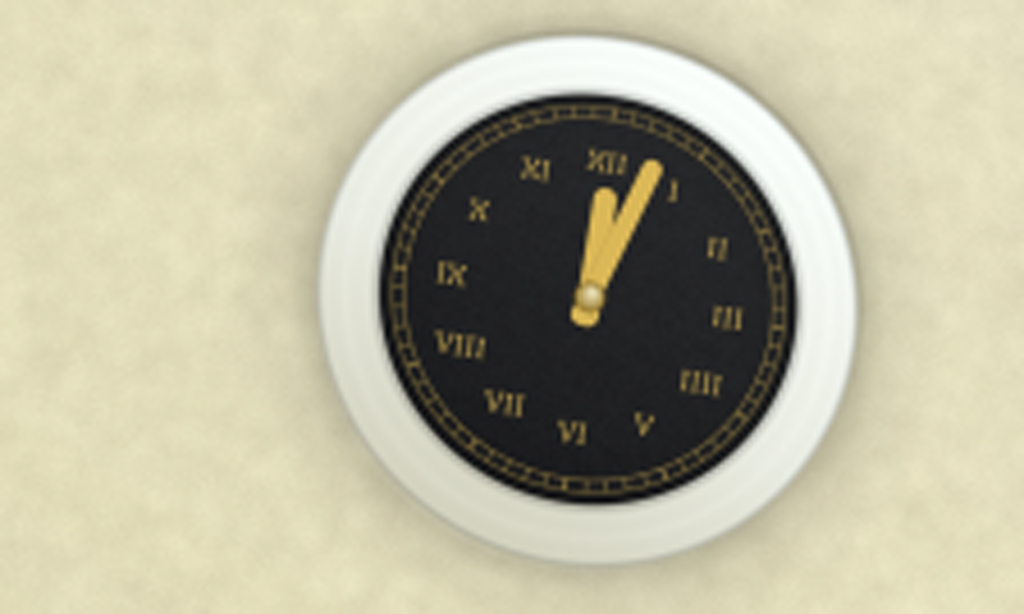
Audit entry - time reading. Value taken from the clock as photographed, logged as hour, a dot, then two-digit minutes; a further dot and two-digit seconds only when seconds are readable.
12.03
